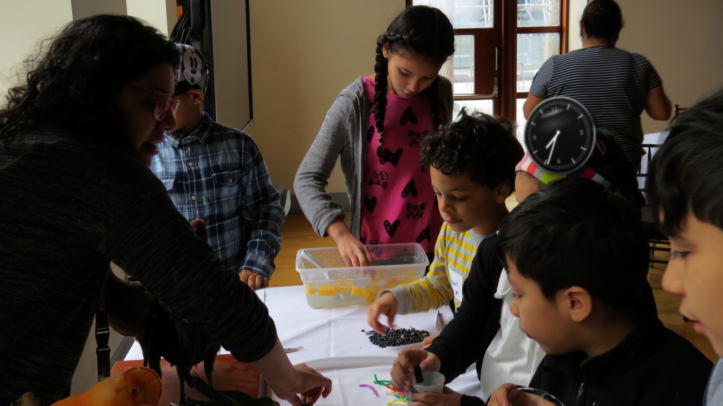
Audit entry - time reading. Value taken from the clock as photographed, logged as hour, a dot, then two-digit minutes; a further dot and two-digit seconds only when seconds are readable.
7.34
